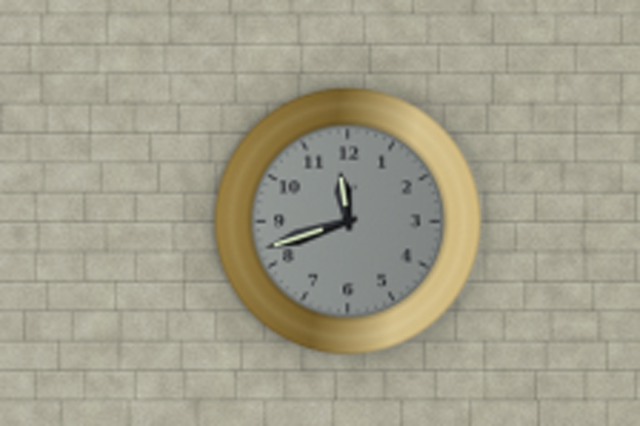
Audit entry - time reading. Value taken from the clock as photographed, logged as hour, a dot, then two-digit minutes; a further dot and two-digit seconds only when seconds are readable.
11.42
